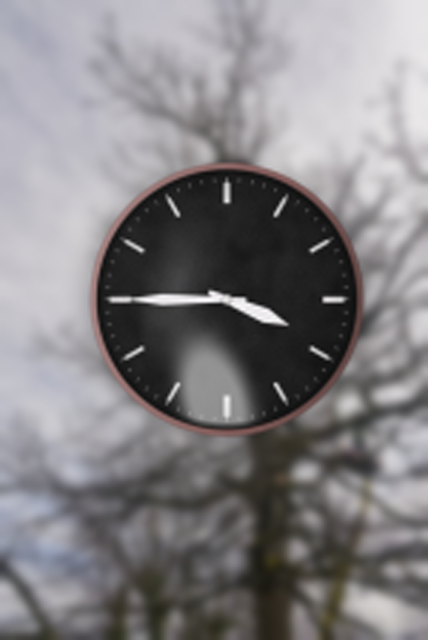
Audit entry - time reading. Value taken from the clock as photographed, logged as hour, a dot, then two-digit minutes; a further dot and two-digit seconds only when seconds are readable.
3.45
